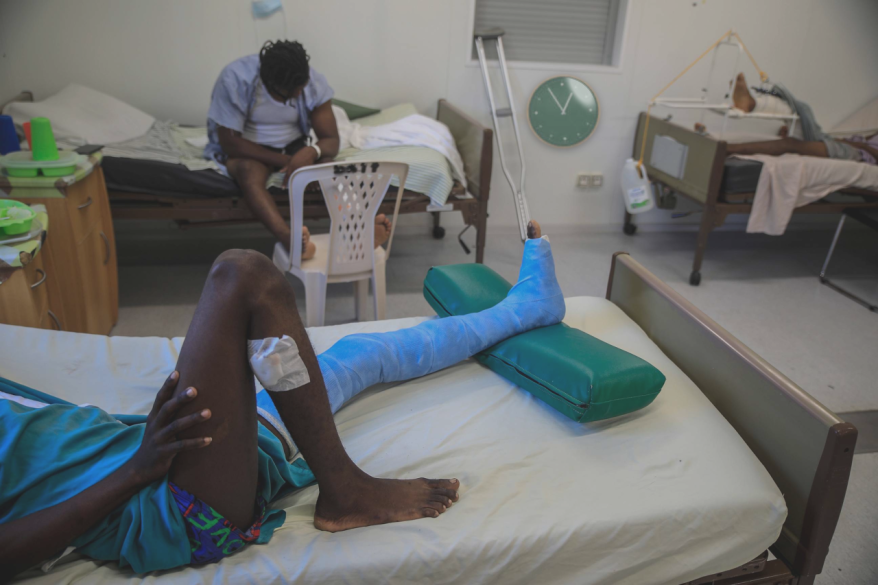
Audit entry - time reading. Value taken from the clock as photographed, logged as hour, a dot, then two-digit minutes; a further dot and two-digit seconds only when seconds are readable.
12.55
